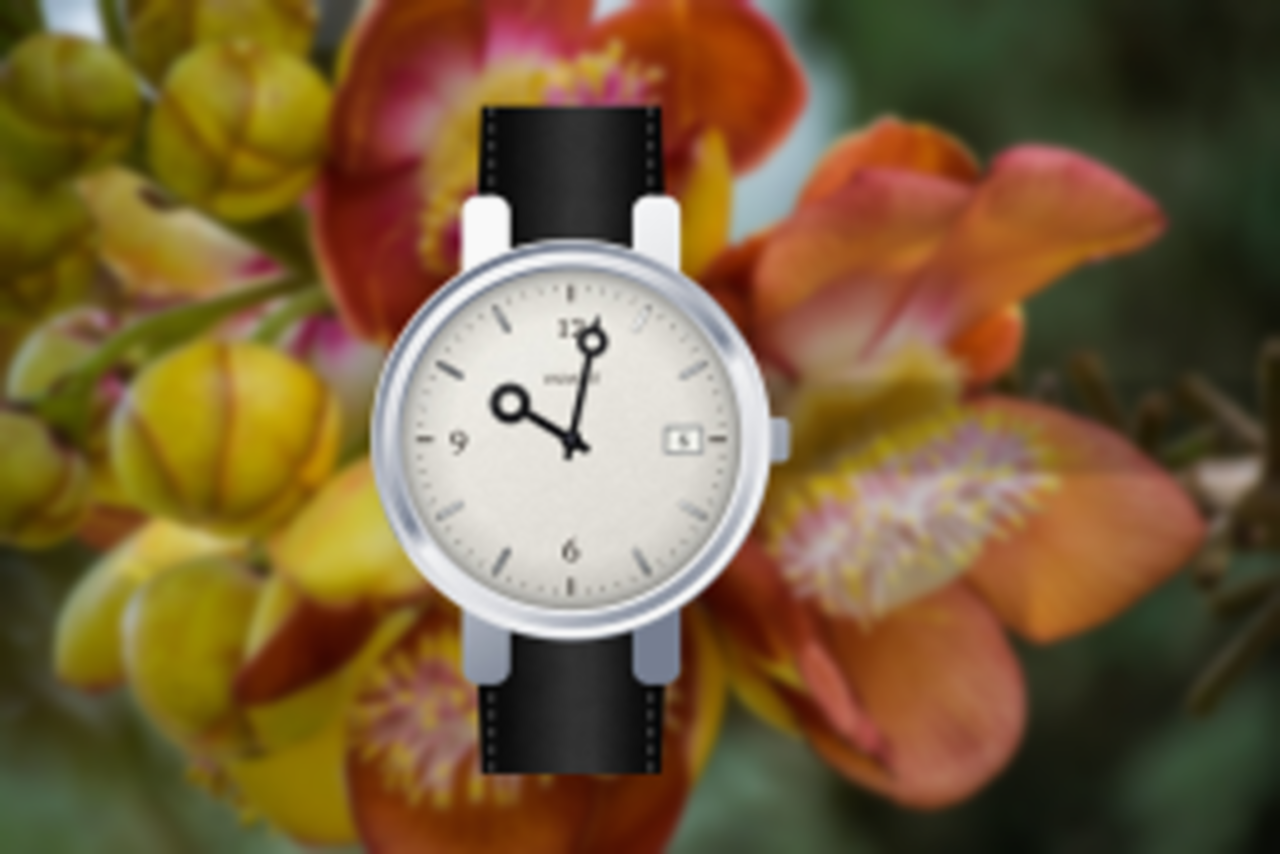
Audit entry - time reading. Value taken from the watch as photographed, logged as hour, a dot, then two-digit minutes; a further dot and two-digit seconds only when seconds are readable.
10.02
